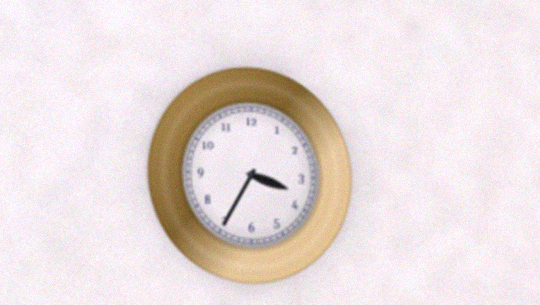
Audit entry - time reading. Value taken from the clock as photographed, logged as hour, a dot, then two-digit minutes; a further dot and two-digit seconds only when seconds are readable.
3.35
